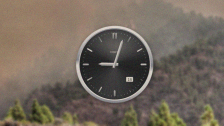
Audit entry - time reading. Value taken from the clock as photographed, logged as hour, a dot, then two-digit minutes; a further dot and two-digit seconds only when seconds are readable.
9.03
